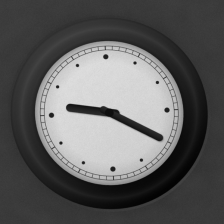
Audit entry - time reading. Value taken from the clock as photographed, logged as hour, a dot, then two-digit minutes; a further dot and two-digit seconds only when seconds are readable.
9.20
